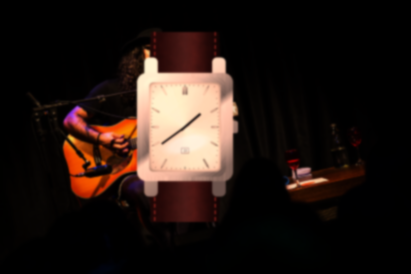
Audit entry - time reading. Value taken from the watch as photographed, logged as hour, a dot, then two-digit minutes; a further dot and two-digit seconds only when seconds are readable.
1.39
